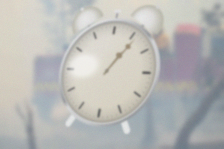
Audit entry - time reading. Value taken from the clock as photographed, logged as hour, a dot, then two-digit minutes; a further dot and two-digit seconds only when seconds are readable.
1.06
